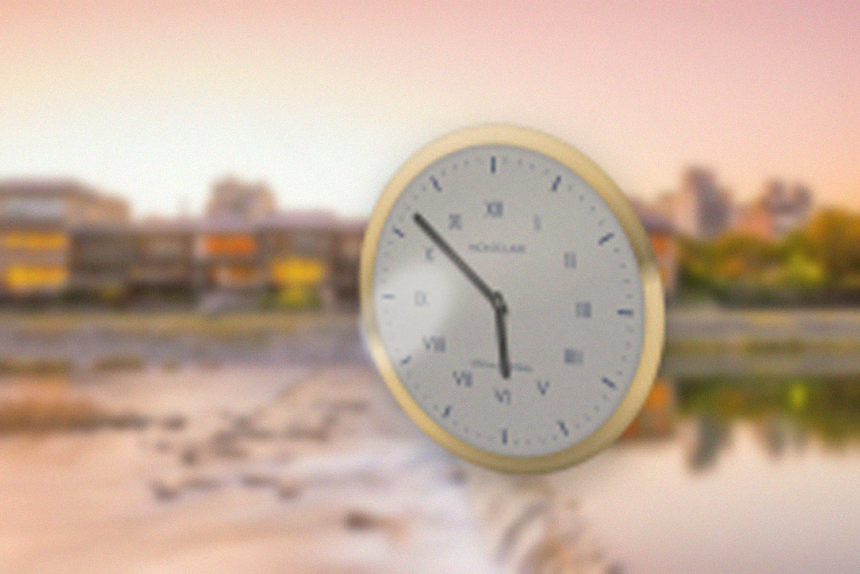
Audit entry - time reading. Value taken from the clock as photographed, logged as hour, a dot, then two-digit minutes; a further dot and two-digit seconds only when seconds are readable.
5.52
